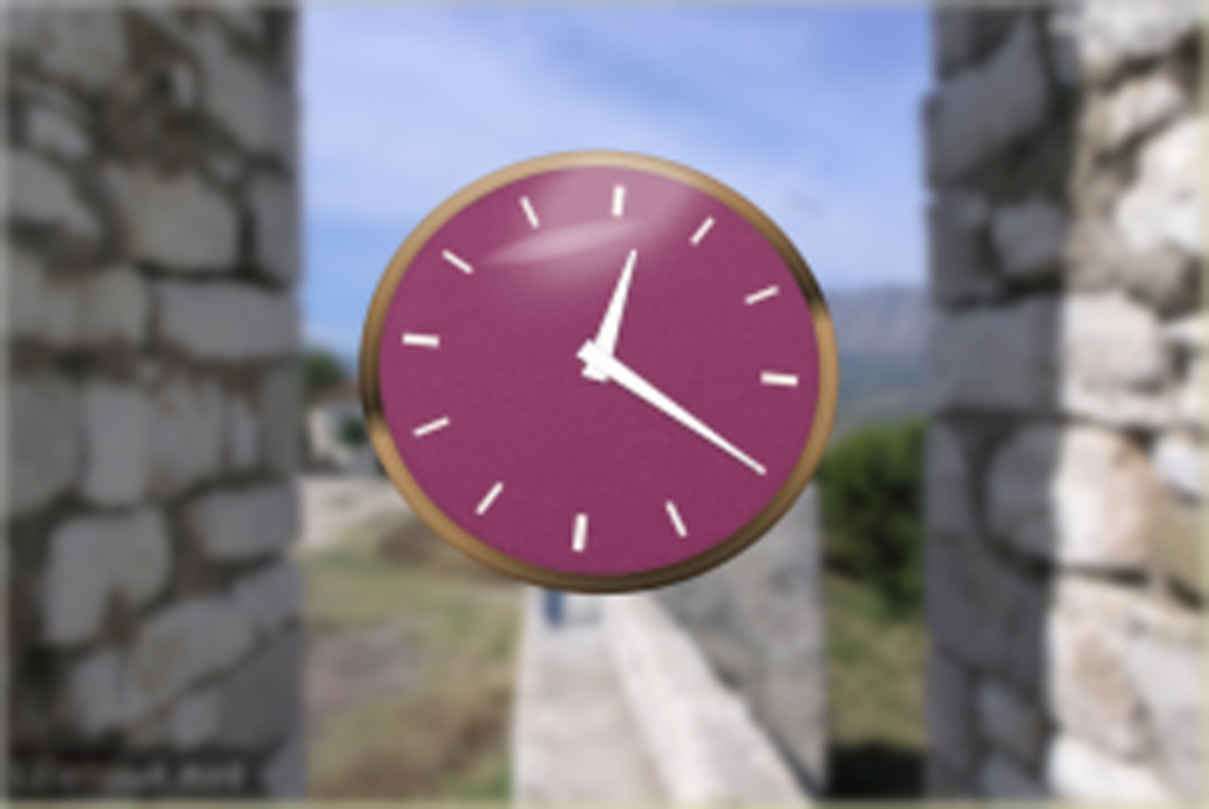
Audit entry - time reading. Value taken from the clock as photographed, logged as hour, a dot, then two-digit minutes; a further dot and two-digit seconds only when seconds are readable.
12.20
